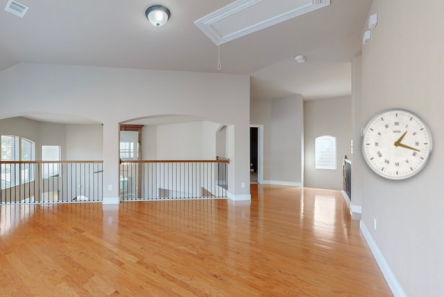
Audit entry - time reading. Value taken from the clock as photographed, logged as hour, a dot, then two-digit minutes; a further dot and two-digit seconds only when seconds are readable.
1.18
